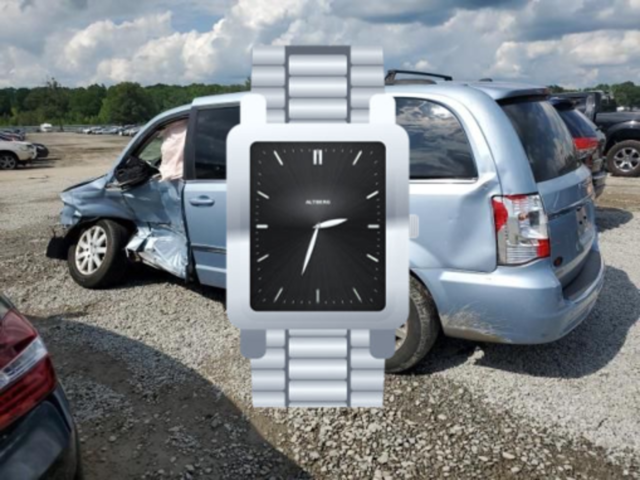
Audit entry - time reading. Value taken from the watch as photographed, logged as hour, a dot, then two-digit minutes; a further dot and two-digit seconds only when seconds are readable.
2.33
